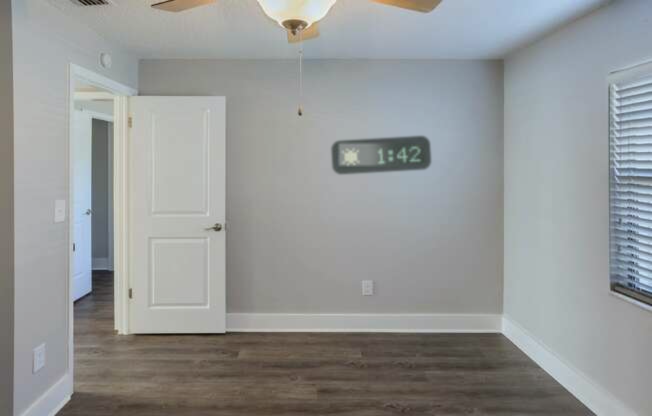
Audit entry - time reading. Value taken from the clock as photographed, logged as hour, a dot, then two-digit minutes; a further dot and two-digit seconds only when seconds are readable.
1.42
